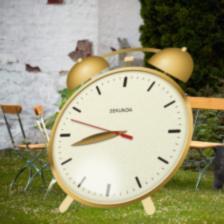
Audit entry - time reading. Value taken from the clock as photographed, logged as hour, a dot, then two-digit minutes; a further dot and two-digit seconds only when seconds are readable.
8.42.48
